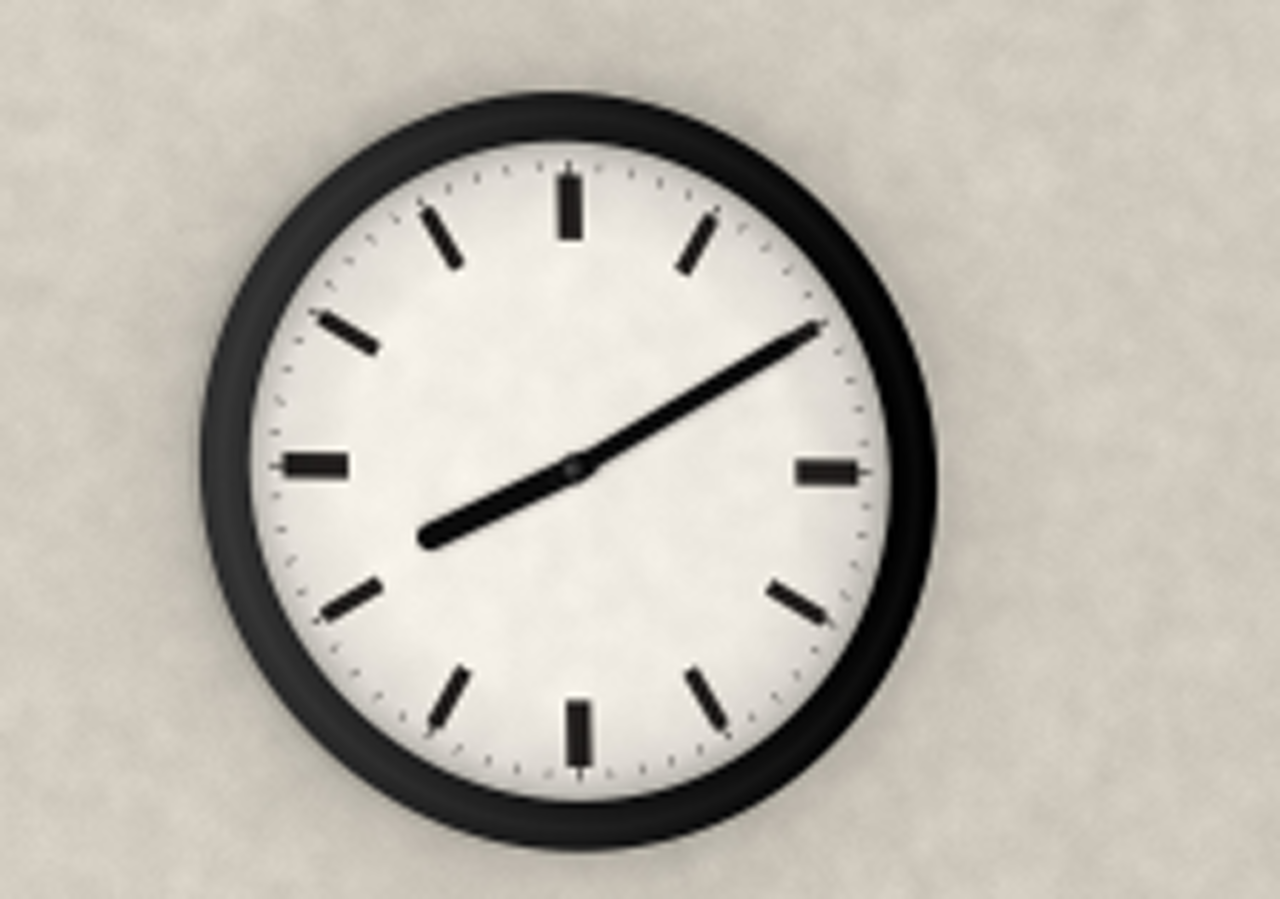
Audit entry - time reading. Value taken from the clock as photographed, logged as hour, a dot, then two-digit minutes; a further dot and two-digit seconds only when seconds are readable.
8.10
